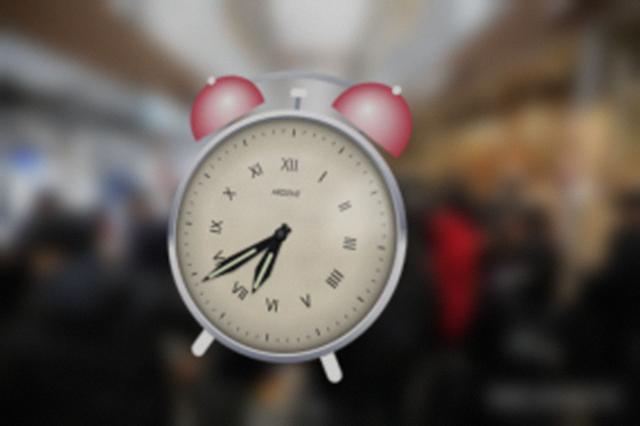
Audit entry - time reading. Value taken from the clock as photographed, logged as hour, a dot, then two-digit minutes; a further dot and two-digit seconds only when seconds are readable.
6.39
